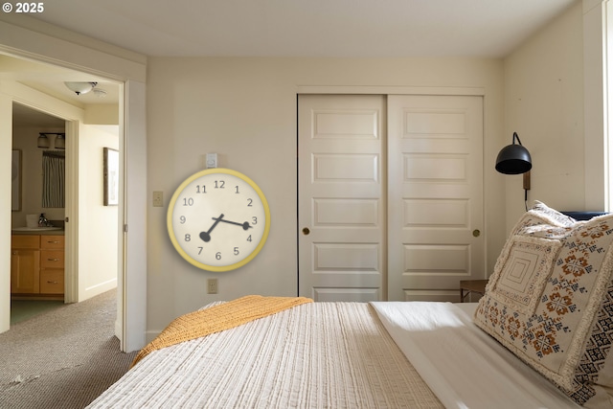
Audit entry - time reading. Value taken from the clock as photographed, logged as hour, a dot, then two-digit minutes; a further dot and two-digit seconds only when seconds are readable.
7.17
